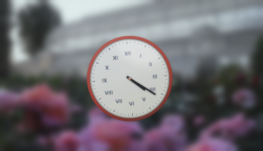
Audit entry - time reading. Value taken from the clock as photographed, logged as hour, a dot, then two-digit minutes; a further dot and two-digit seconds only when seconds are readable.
4.21
